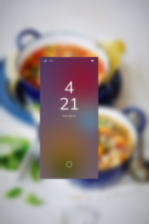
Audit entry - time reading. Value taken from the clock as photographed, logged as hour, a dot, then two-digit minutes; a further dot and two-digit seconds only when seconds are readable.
4.21
